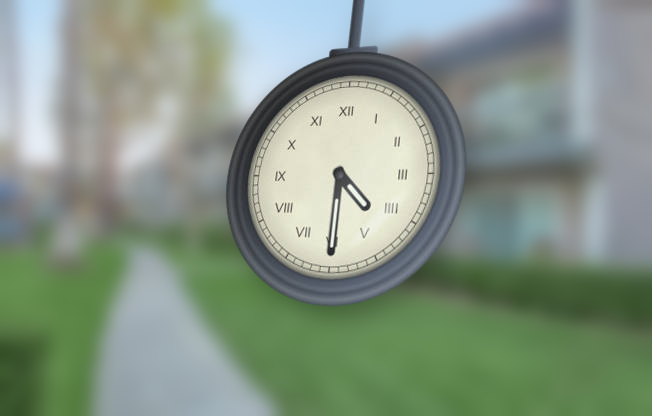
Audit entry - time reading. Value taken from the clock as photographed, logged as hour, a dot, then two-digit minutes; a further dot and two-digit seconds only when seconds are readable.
4.30
